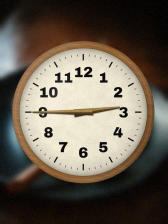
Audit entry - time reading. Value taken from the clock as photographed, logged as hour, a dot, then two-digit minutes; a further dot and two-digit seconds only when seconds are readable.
2.45
